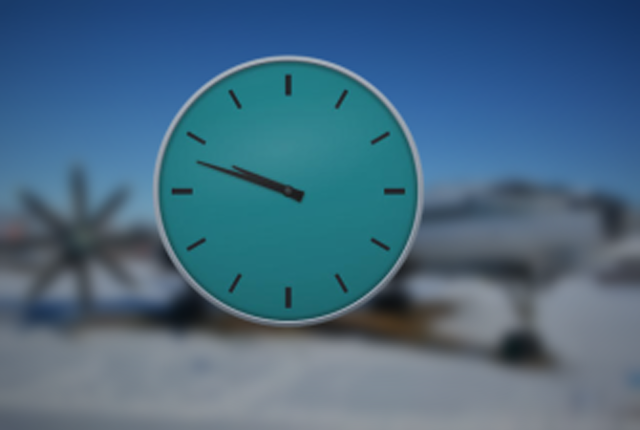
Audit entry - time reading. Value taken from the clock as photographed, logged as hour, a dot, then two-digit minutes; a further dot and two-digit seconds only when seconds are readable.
9.48
